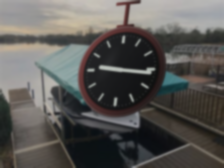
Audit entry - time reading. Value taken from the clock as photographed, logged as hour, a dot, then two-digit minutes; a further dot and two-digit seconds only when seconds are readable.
9.16
